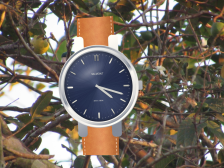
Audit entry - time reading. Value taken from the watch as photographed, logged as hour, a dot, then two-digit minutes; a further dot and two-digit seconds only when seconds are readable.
4.18
